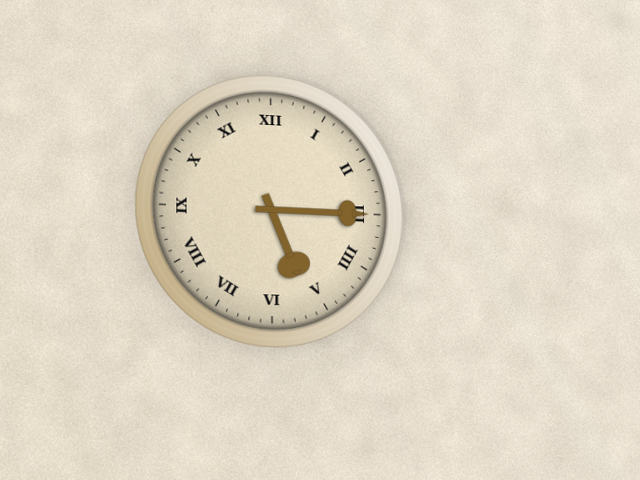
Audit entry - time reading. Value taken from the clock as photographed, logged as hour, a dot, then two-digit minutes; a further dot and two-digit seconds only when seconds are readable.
5.15
